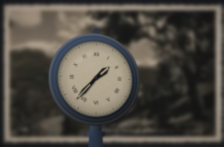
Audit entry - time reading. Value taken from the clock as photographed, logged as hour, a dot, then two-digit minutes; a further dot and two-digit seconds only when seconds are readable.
1.37
